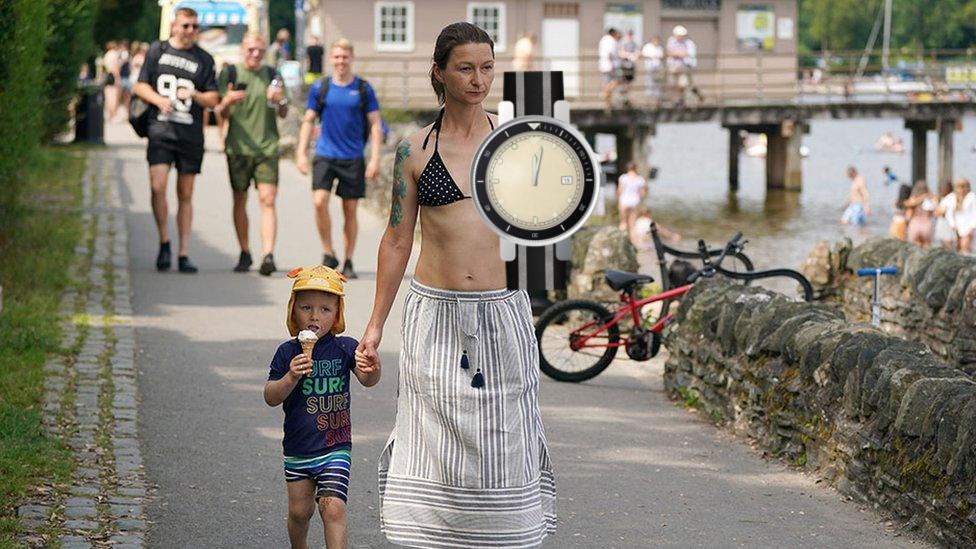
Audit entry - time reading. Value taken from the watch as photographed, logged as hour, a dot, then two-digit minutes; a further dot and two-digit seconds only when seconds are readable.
12.02
